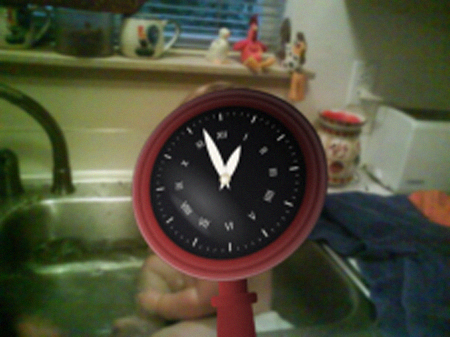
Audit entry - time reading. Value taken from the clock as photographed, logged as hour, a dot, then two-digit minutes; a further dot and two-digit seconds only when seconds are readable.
12.57
